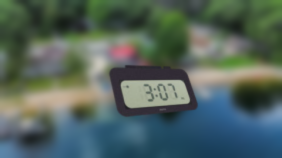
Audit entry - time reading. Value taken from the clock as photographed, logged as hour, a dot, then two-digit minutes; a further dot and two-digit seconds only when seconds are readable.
3.07
